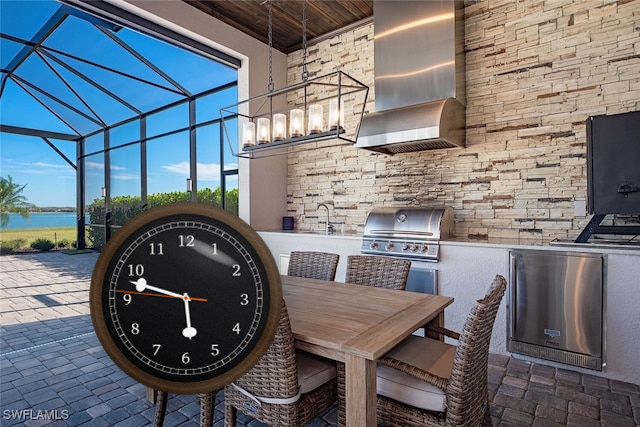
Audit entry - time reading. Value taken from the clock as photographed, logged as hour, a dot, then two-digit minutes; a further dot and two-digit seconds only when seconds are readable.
5.47.46
